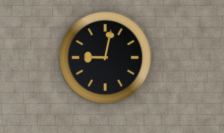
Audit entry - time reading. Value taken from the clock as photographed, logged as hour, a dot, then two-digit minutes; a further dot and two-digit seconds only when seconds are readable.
9.02
